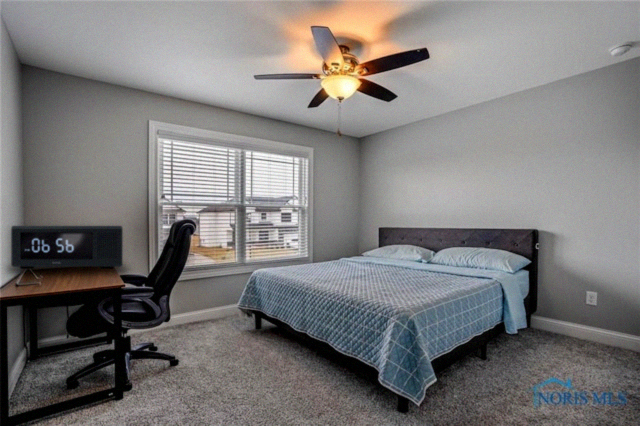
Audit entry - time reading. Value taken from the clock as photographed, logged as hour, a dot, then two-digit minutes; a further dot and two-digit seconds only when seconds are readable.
6.56
